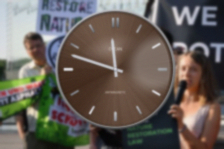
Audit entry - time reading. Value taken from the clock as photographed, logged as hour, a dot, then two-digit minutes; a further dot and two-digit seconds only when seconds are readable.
11.48
